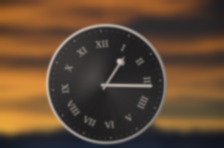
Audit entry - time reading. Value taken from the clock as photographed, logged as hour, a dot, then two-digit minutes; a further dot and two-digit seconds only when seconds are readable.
1.16
